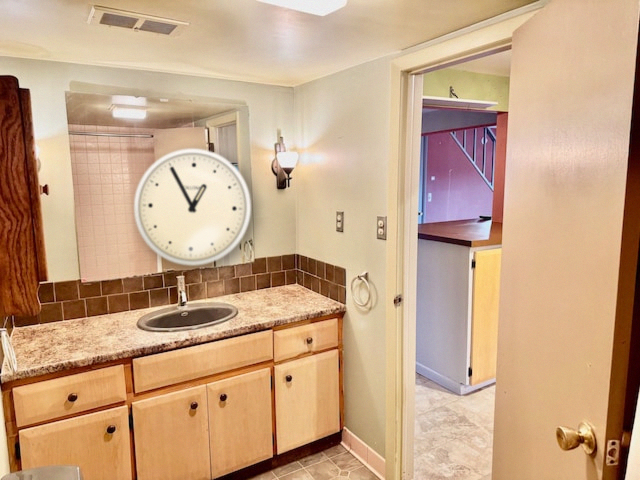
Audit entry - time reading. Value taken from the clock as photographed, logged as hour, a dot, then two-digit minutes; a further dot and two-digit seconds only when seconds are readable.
12.55
